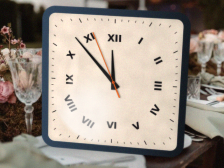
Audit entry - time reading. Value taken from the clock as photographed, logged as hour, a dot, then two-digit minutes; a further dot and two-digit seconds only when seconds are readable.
11.52.56
